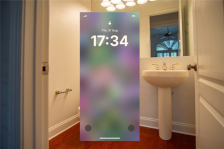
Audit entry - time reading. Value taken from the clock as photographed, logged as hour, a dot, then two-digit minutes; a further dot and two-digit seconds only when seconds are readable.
17.34
